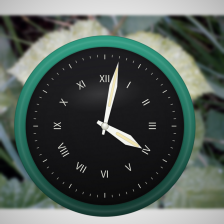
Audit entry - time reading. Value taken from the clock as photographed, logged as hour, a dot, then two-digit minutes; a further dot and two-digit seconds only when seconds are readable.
4.02
